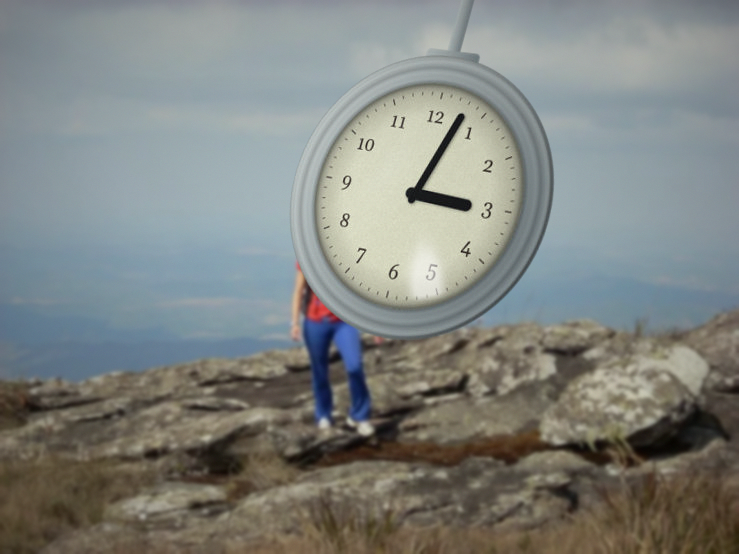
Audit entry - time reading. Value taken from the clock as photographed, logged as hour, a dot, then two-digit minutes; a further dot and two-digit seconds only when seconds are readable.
3.03
